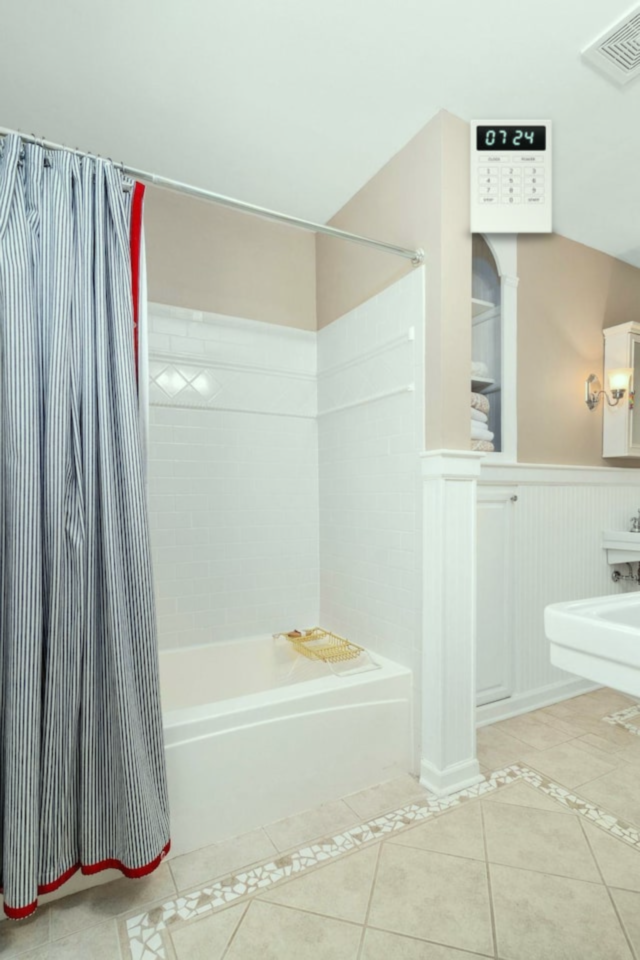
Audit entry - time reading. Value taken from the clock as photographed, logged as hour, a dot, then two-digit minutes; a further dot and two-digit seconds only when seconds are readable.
7.24
